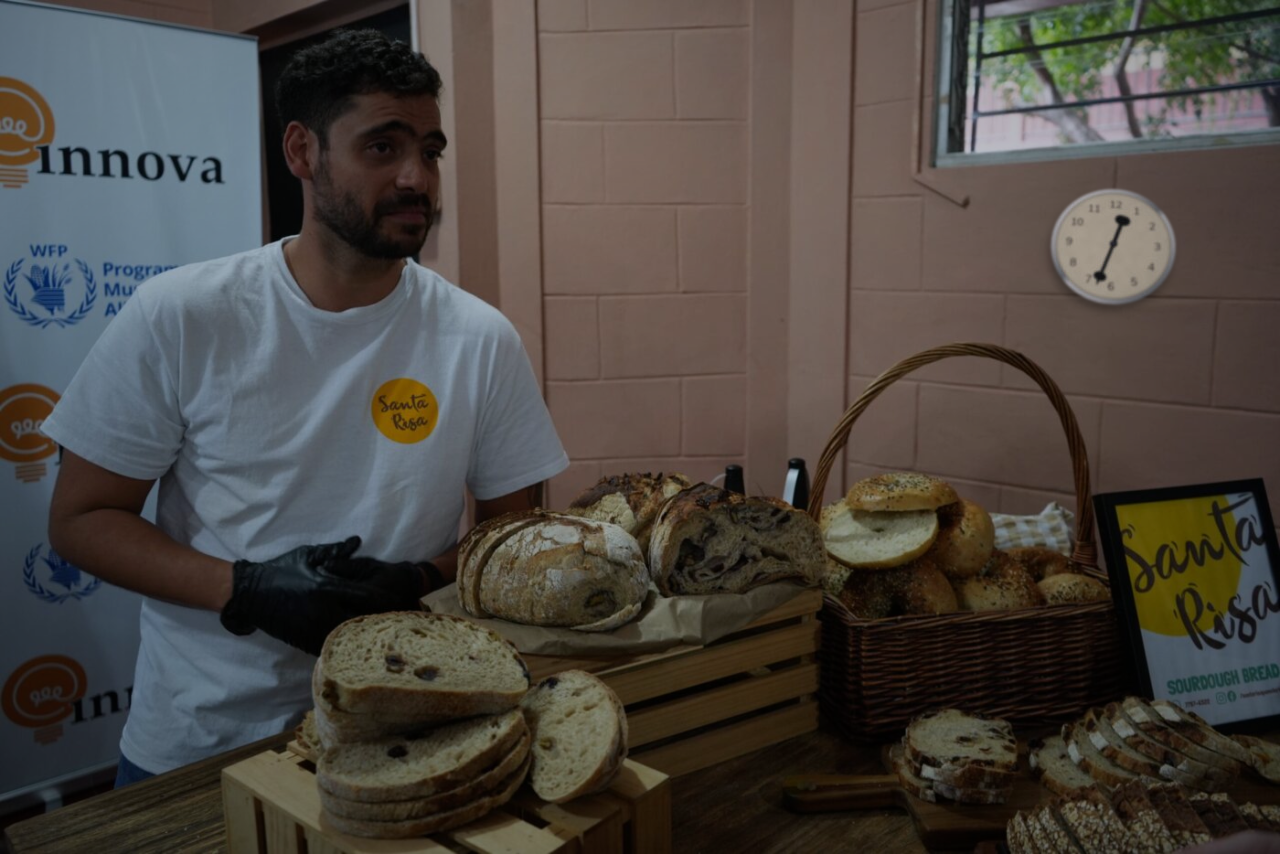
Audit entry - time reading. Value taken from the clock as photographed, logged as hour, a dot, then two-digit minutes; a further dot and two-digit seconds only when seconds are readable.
12.33
